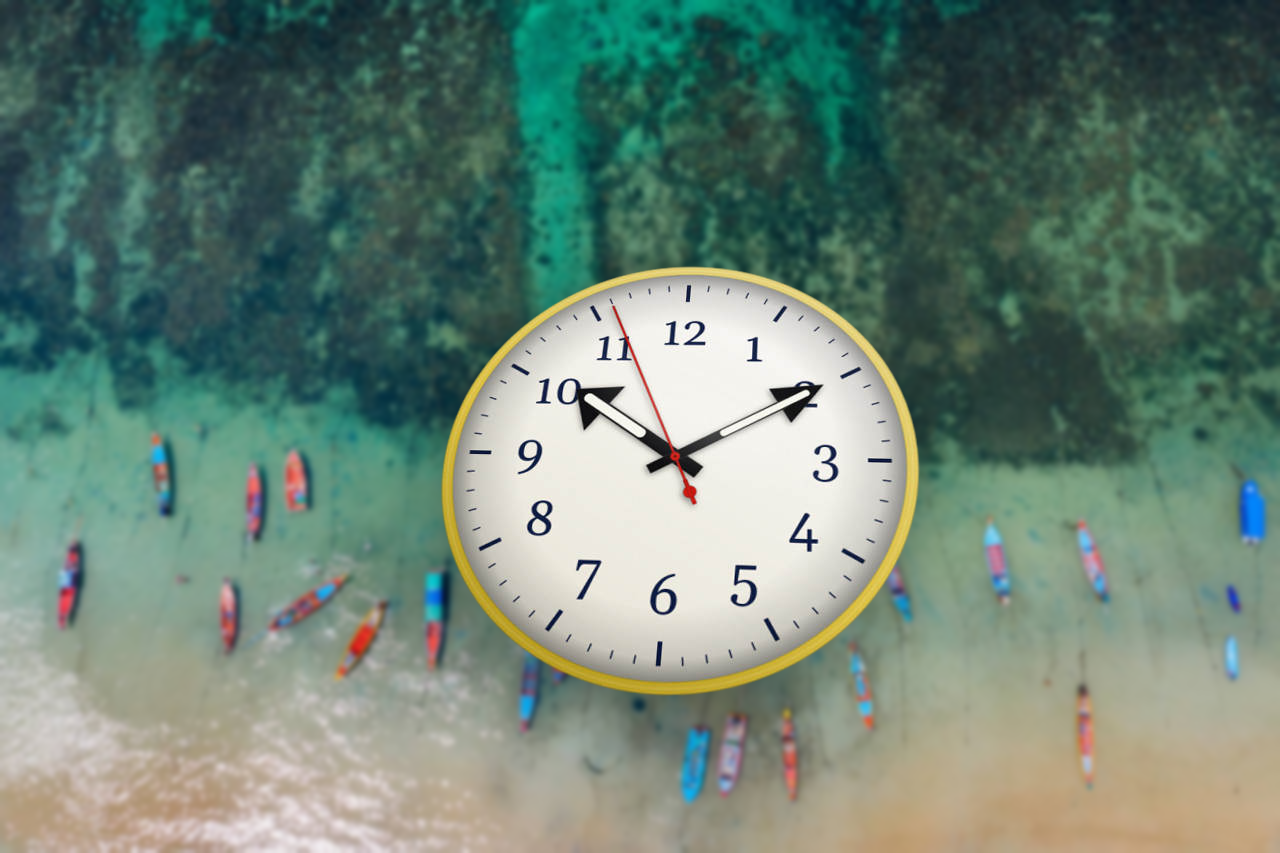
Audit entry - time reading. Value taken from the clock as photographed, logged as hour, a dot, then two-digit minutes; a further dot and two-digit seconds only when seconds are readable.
10.09.56
